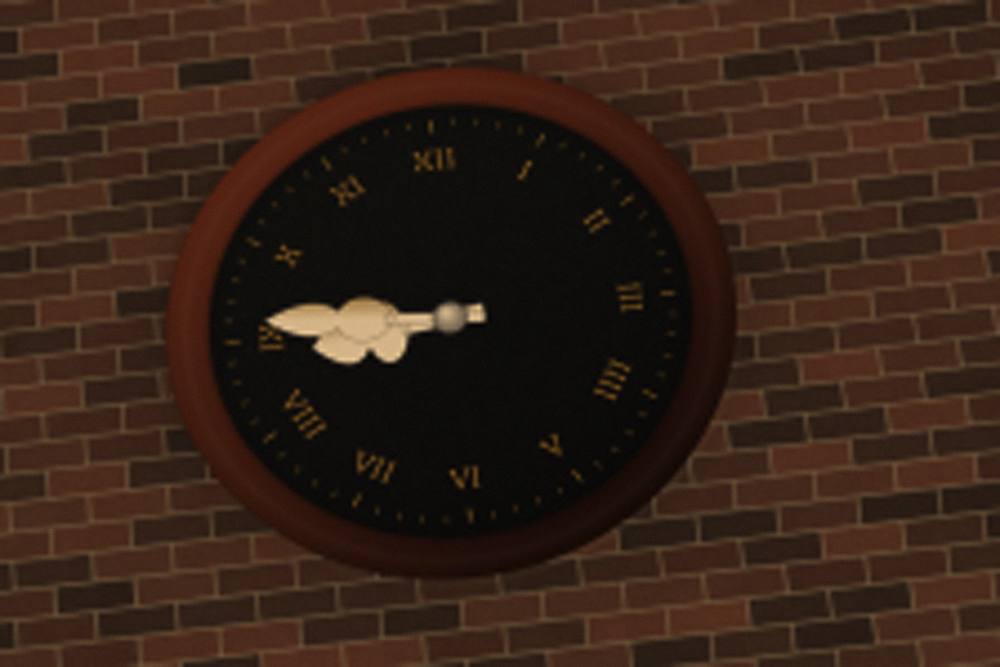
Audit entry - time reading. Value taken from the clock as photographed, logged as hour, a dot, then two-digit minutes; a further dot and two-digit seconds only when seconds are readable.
8.46
